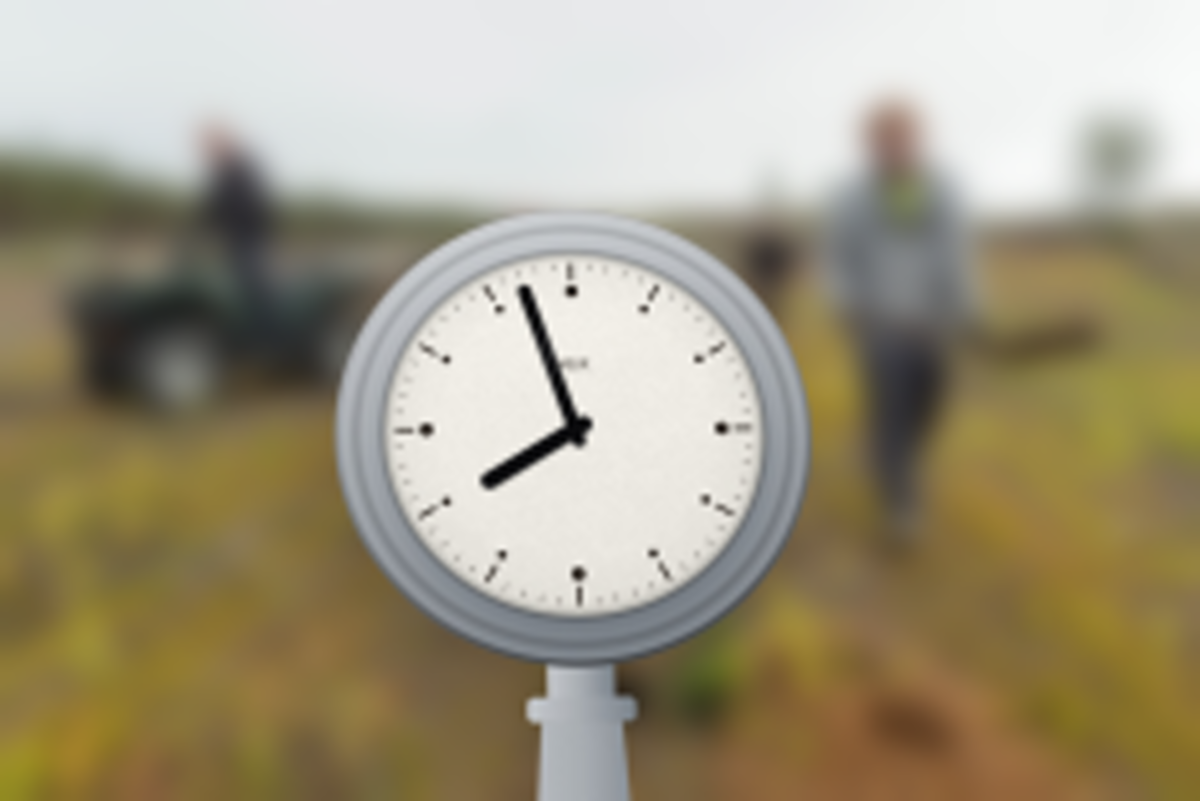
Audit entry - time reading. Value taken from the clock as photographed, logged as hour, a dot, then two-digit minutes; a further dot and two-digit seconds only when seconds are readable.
7.57
